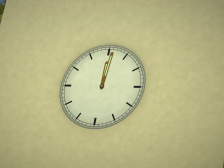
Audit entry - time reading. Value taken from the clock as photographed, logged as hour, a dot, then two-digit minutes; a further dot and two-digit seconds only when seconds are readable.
12.01
